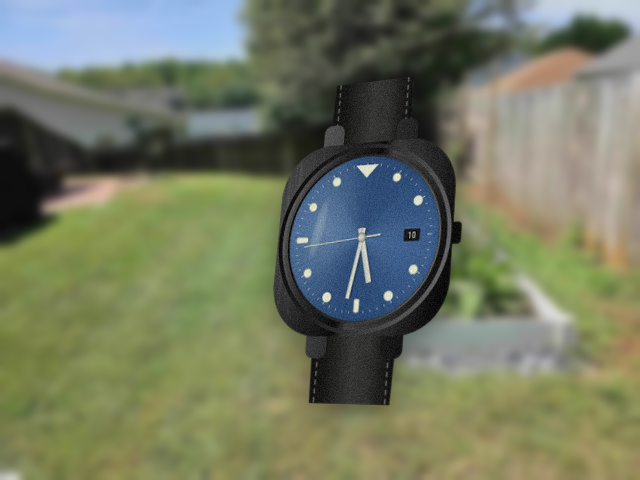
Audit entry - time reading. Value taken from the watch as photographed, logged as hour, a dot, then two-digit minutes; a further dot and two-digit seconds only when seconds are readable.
5.31.44
